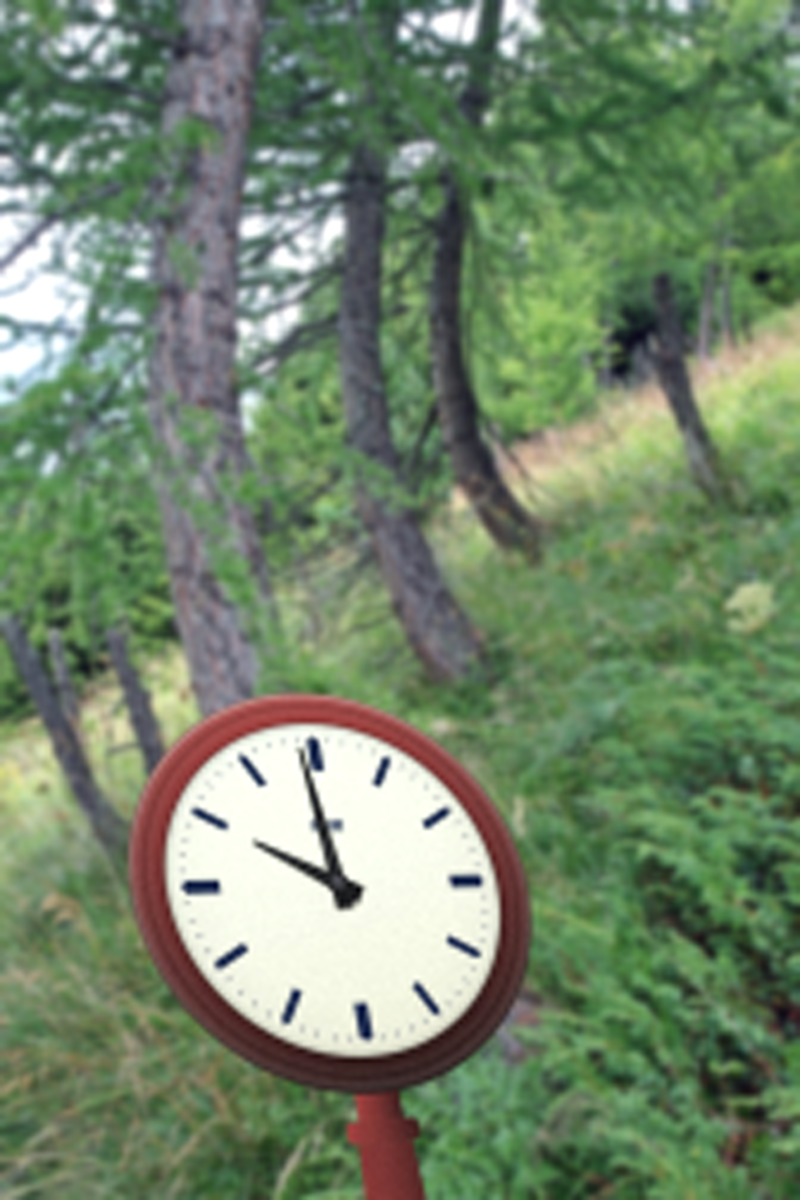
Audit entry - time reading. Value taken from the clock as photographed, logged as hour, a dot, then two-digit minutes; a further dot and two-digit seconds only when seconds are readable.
9.59
